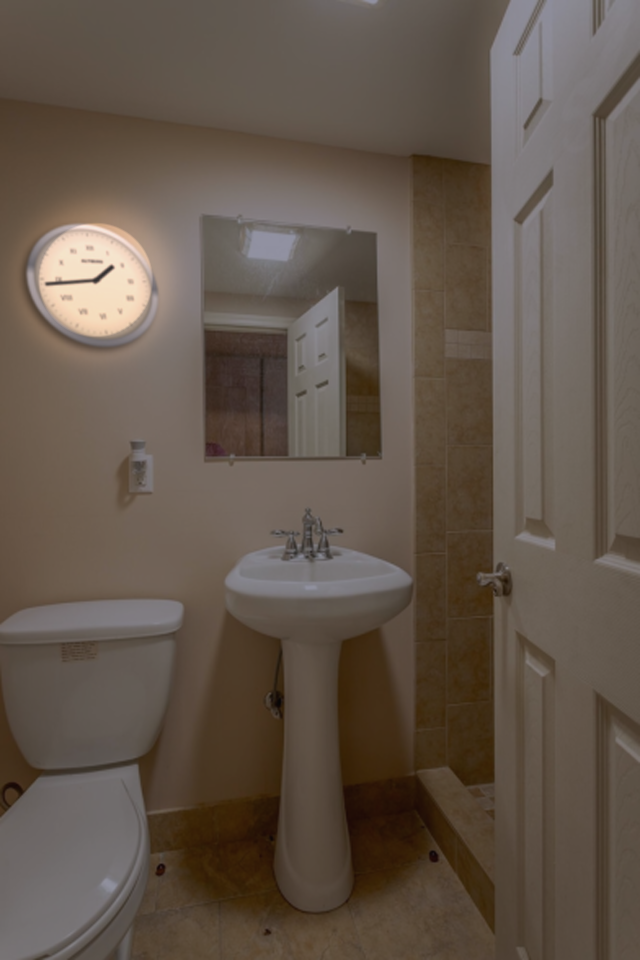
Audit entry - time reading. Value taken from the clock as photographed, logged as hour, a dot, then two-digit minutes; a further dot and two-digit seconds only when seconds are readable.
1.44
